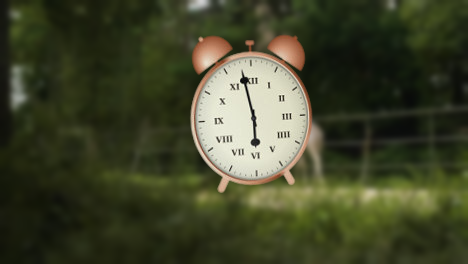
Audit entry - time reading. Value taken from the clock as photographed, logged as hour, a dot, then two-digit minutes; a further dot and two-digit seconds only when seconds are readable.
5.58
